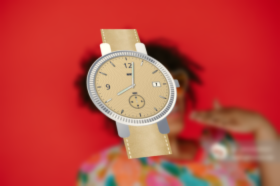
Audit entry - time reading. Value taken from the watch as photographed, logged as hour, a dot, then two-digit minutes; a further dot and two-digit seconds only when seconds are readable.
8.02
